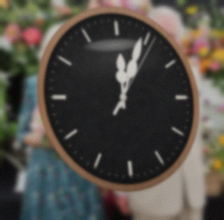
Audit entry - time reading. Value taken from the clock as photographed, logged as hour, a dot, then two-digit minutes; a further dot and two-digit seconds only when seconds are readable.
12.04.06
